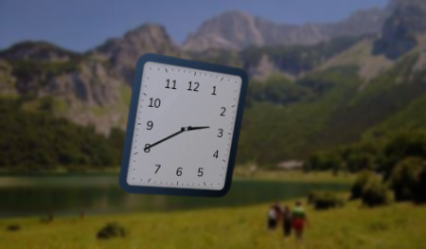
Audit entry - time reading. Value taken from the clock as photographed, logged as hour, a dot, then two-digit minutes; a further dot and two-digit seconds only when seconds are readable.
2.40
